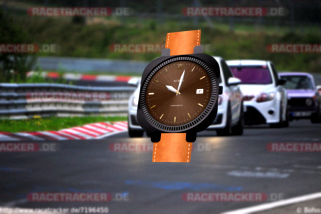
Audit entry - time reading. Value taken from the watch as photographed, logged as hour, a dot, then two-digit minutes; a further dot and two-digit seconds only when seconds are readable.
10.02
